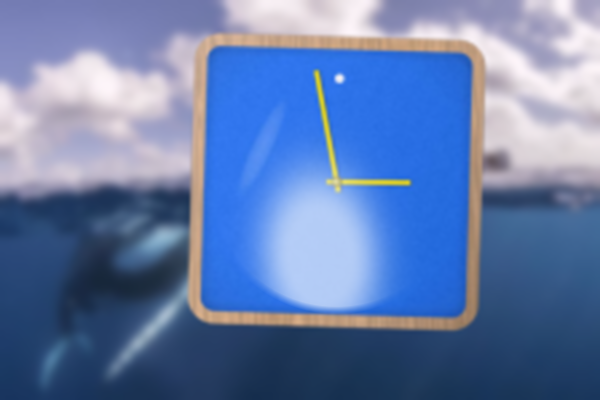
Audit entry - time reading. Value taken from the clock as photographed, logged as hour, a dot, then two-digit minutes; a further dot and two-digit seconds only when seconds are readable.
2.58
